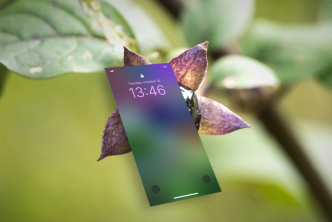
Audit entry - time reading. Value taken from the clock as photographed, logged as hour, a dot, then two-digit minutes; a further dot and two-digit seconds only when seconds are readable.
13.46
